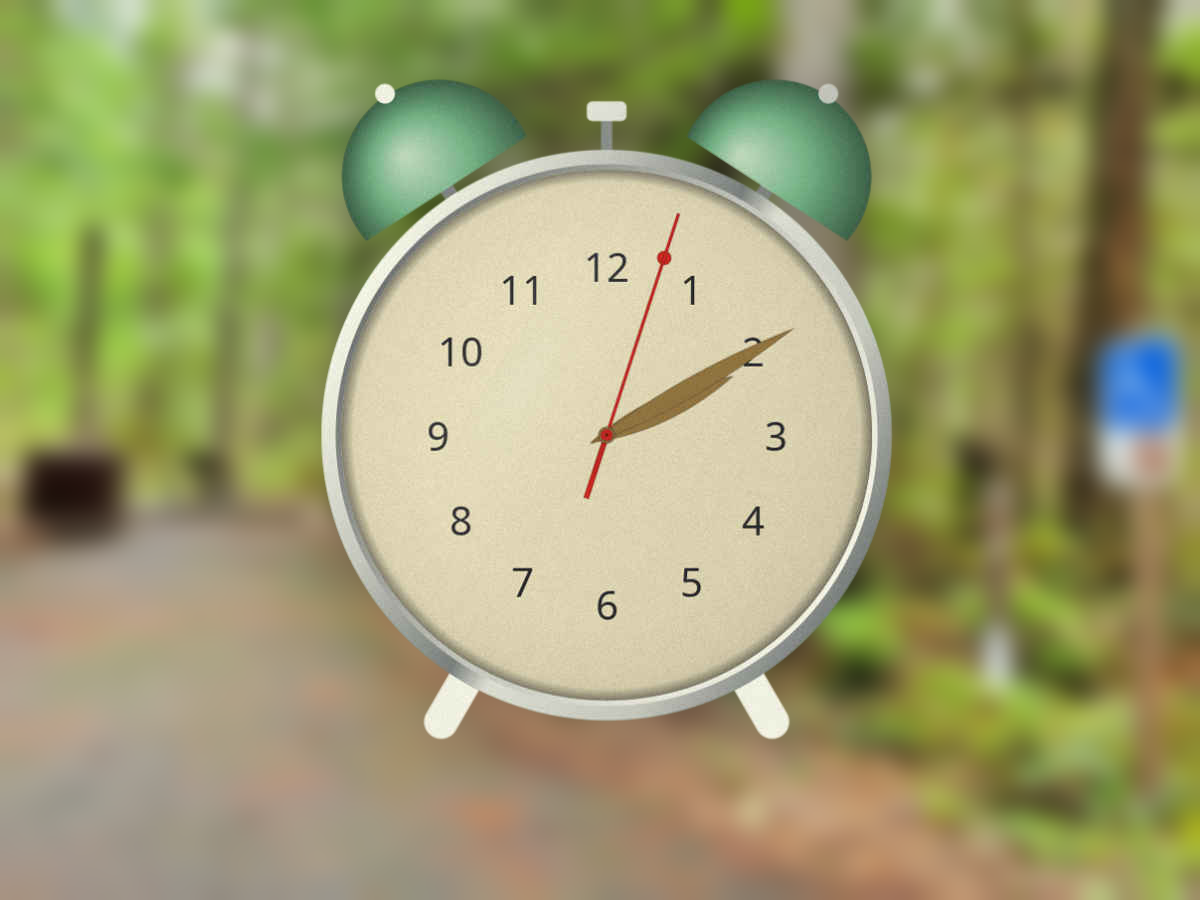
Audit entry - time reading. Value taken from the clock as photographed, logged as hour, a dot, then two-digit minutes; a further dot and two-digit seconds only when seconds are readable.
2.10.03
